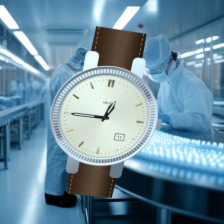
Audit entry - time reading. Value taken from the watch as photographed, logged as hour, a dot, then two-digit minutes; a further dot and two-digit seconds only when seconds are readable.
12.45
